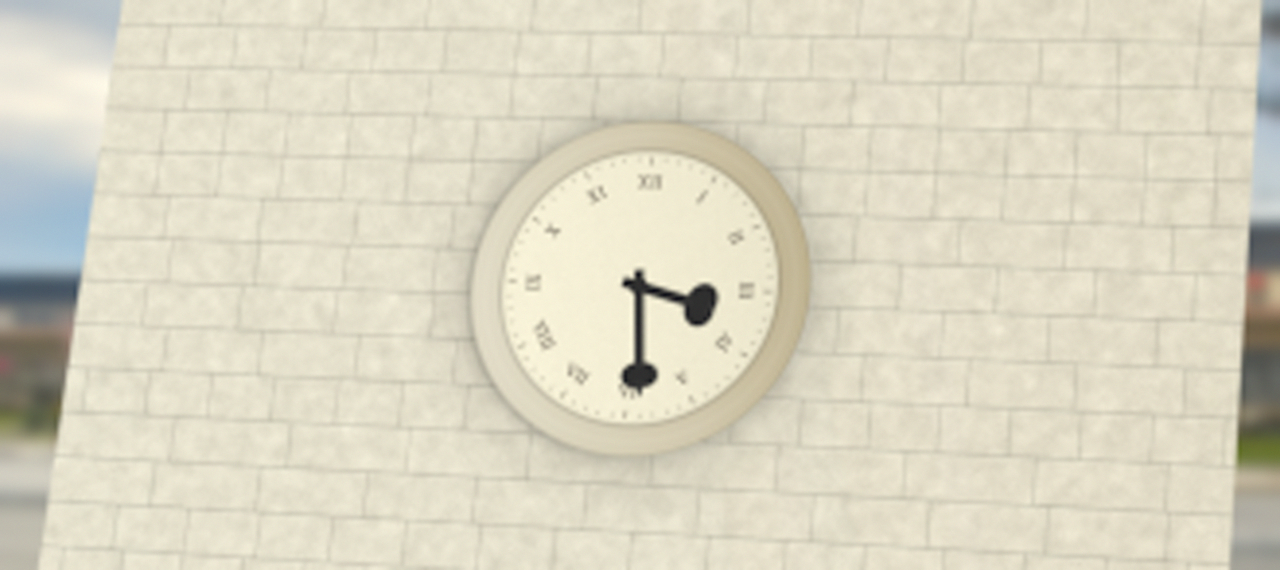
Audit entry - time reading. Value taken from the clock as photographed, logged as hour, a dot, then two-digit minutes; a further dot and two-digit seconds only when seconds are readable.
3.29
